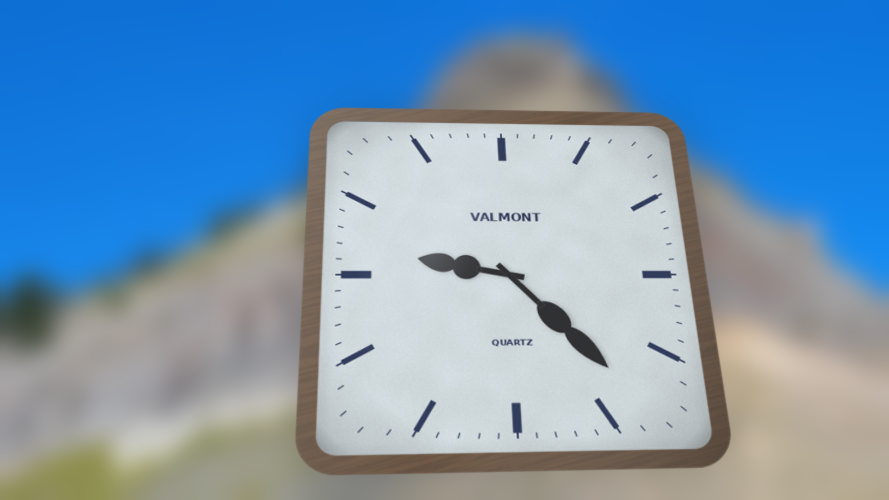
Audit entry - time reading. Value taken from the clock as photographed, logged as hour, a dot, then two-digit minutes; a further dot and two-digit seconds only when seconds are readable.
9.23
